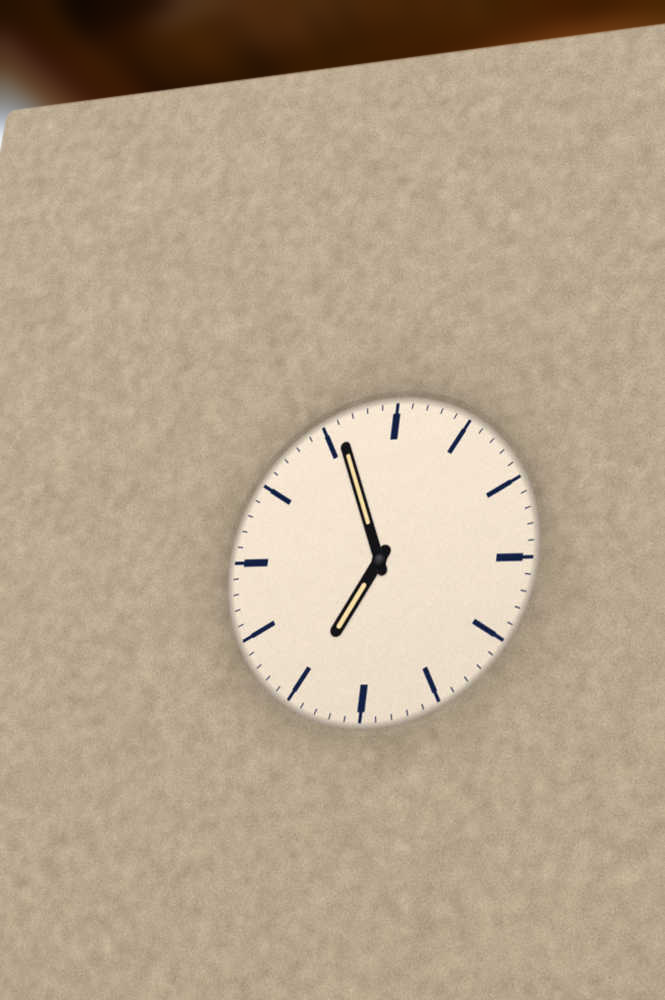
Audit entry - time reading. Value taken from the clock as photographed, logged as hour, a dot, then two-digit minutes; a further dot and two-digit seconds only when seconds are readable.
6.56
